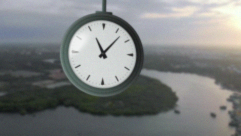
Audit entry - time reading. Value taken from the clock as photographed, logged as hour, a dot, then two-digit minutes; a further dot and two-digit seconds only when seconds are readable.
11.07
